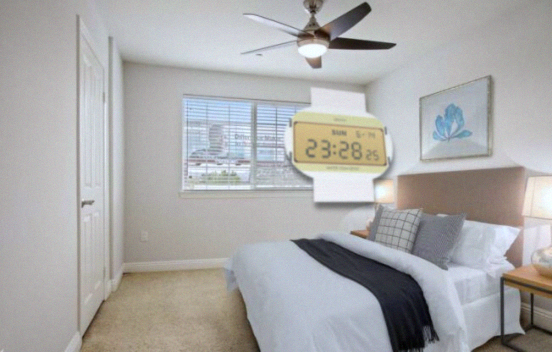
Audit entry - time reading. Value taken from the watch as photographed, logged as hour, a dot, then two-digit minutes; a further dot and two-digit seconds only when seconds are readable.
23.28.25
